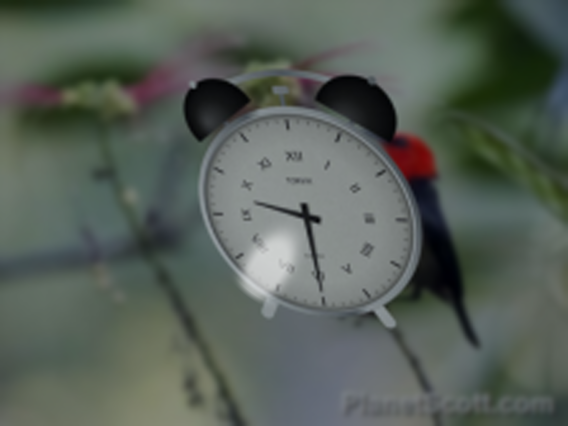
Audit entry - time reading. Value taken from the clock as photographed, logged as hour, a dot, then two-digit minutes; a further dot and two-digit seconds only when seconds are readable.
9.30
